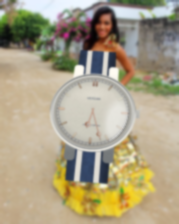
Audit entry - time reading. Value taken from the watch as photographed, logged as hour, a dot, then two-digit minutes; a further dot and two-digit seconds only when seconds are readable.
6.27
